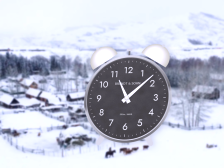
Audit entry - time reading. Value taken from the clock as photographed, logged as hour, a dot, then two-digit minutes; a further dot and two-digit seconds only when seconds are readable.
11.08
